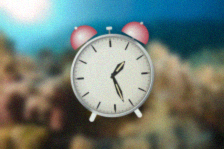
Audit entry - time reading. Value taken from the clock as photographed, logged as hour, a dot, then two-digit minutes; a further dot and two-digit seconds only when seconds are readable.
1.27
